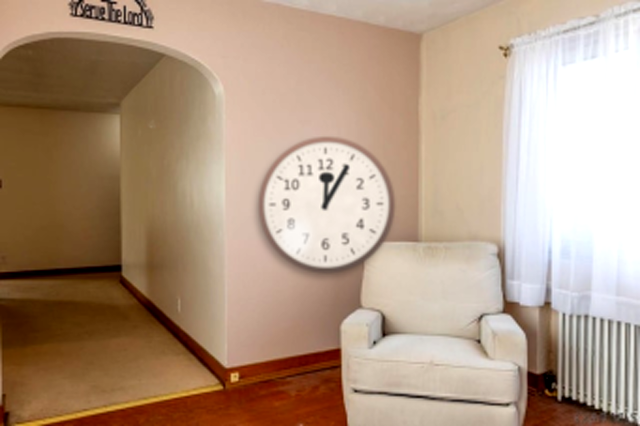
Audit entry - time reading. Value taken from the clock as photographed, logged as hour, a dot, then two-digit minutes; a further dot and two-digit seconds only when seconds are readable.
12.05
